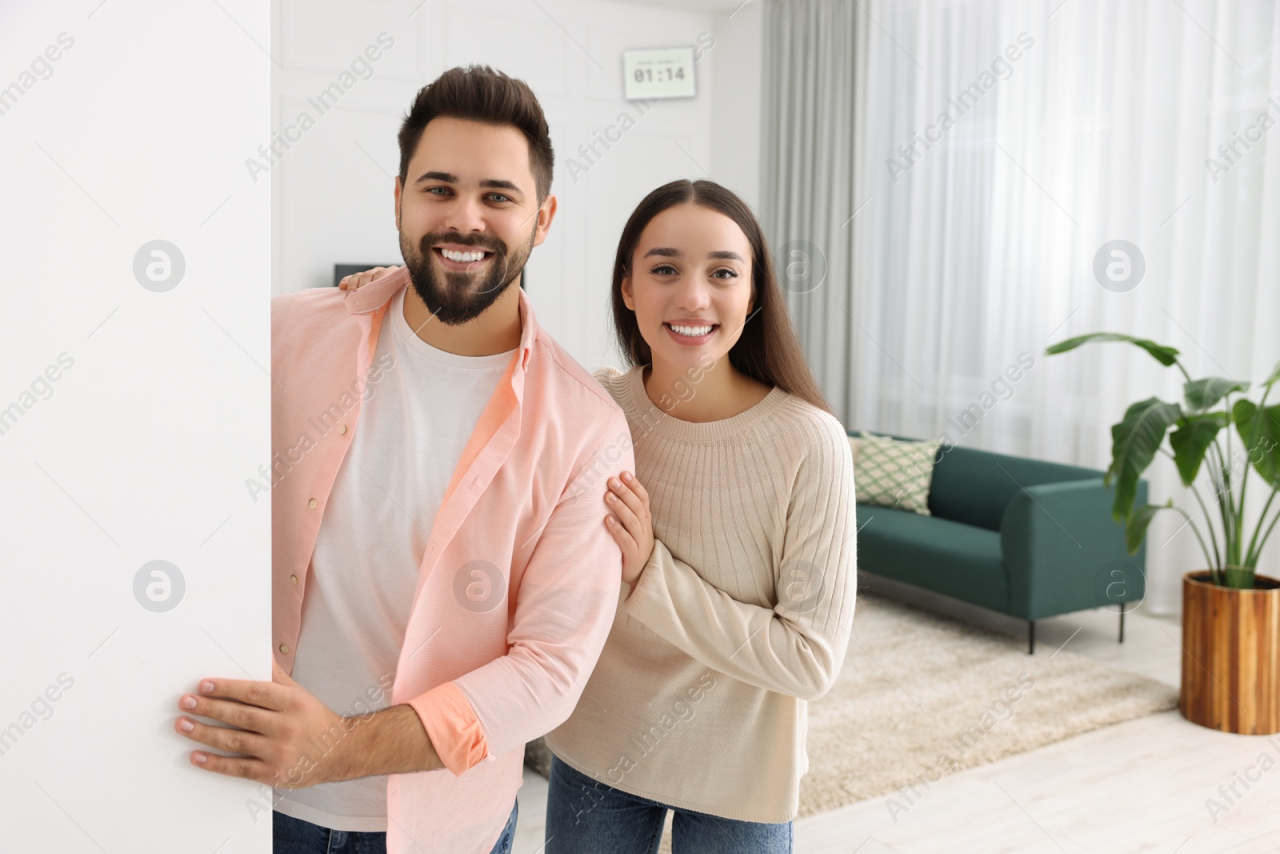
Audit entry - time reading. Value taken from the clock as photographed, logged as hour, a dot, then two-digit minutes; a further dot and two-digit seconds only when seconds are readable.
1.14
